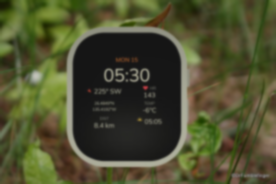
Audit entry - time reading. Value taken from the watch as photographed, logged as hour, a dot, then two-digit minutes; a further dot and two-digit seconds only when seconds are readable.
5.30
